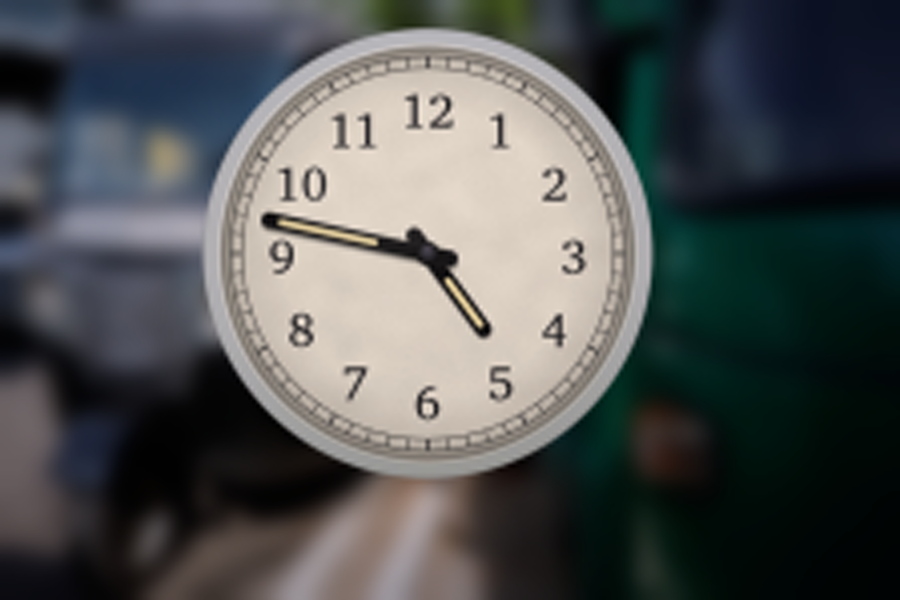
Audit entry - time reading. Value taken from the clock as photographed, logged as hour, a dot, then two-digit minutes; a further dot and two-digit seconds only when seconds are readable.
4.47
